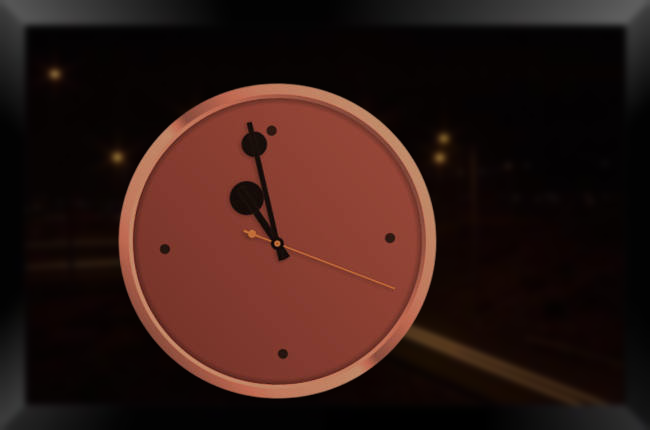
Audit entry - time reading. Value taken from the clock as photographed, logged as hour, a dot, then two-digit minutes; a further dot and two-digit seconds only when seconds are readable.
10.58.19
